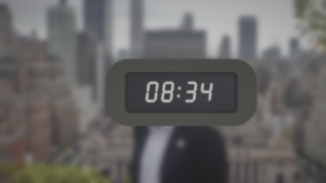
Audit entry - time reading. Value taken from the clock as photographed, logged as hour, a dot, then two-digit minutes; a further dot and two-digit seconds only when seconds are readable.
8.34
